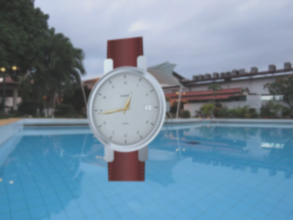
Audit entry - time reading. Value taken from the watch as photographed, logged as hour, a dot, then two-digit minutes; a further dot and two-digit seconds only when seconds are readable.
12.44
